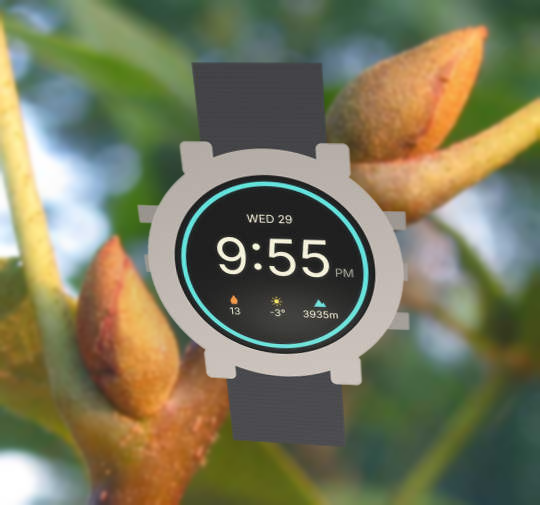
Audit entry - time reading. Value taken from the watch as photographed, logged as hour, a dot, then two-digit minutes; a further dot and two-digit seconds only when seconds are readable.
9.55
